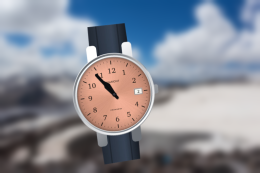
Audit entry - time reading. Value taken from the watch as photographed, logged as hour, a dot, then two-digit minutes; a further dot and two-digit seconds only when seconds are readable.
10.54
